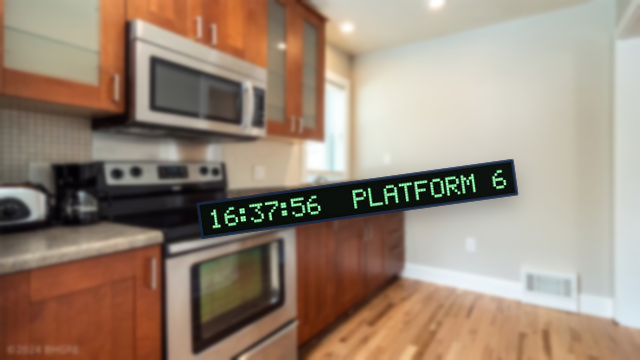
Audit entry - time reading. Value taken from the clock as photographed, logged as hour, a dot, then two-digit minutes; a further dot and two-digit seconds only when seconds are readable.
16.37.56
